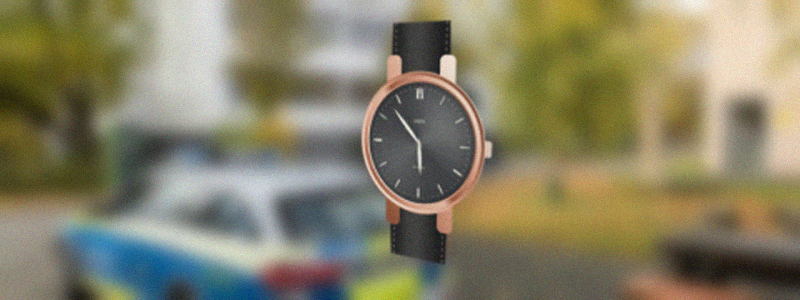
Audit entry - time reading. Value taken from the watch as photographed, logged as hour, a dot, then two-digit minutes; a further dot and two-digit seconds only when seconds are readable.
5.53
